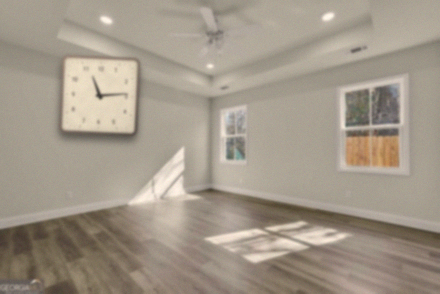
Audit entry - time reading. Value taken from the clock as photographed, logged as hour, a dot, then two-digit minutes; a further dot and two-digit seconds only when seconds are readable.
11.14
